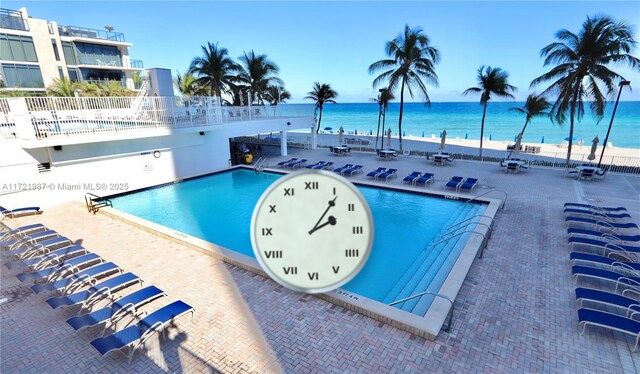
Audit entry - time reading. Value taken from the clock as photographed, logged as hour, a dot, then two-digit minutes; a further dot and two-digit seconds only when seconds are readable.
2.06
